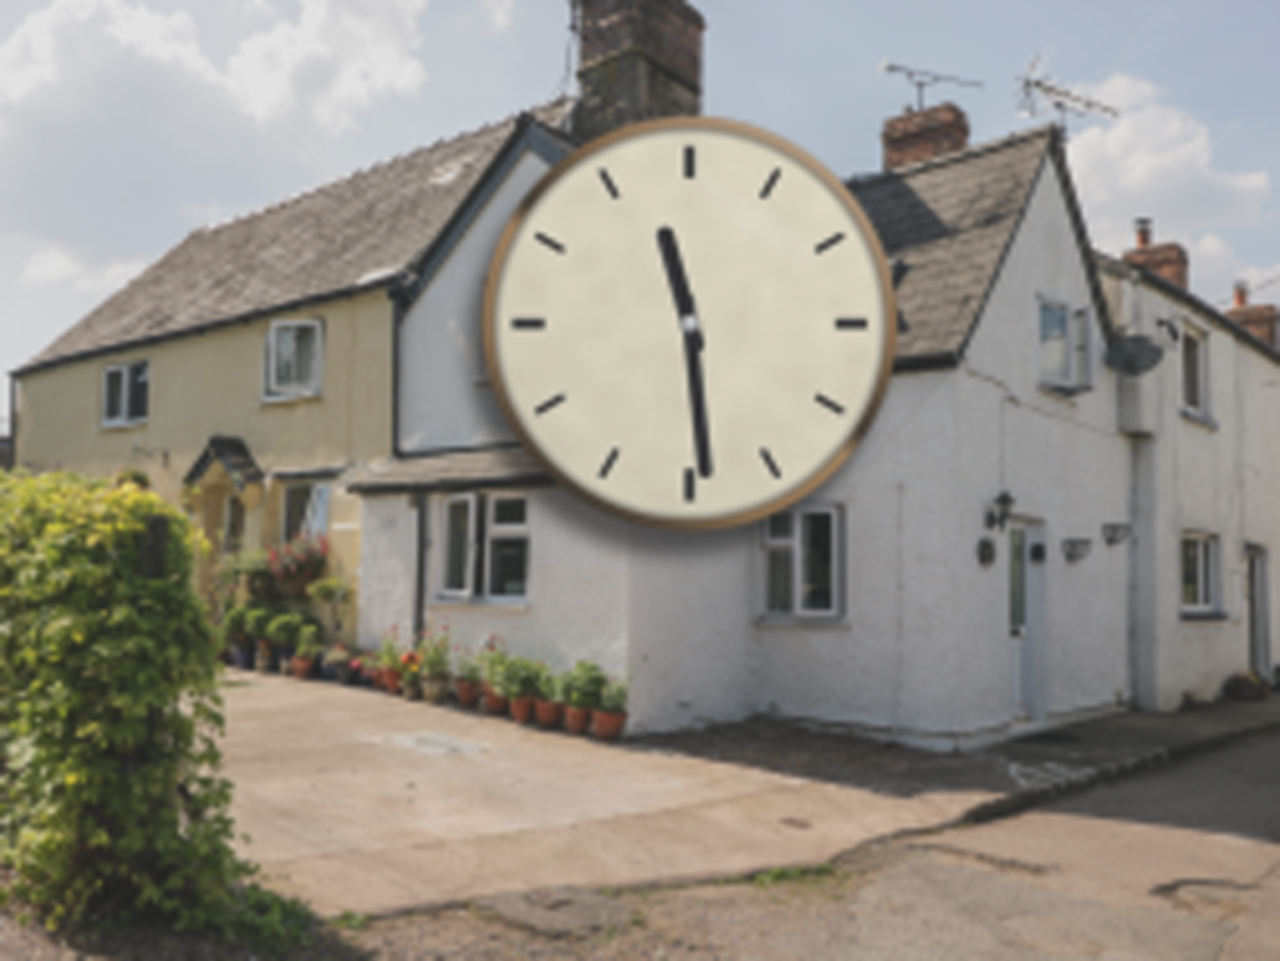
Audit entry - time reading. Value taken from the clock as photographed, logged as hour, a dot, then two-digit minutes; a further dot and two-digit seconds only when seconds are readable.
11.29
